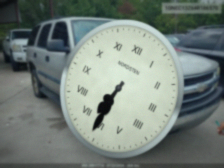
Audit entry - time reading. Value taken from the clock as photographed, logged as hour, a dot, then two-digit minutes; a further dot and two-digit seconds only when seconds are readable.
6.31
